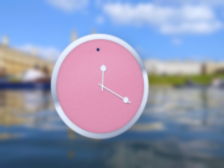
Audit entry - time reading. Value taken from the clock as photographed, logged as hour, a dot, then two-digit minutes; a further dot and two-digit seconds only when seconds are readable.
12.21
